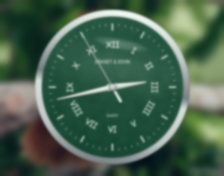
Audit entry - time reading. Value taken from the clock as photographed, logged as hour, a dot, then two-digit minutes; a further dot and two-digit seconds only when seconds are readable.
2.42.55
